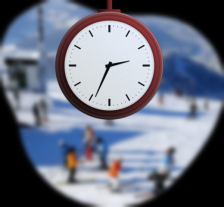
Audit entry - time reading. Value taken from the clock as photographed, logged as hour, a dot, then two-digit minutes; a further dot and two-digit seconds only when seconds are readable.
2.34
